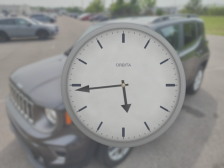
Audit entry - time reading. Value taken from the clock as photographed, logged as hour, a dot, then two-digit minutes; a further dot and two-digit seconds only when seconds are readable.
5.44
